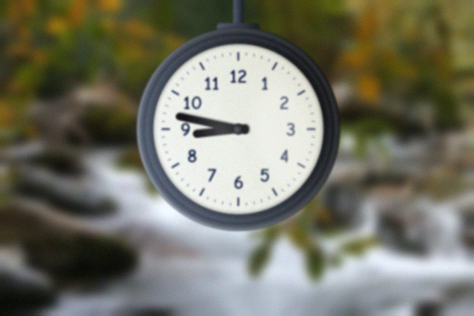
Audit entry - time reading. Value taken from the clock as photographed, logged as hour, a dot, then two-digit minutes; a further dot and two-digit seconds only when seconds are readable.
8.47
